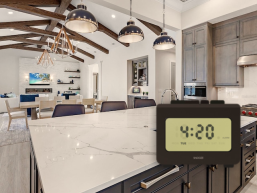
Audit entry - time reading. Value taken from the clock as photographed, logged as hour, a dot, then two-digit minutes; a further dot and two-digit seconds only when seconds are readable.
4.20
